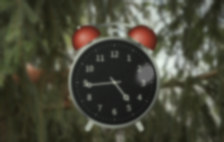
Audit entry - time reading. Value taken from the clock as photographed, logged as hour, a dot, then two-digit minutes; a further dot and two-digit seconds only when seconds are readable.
4.44
